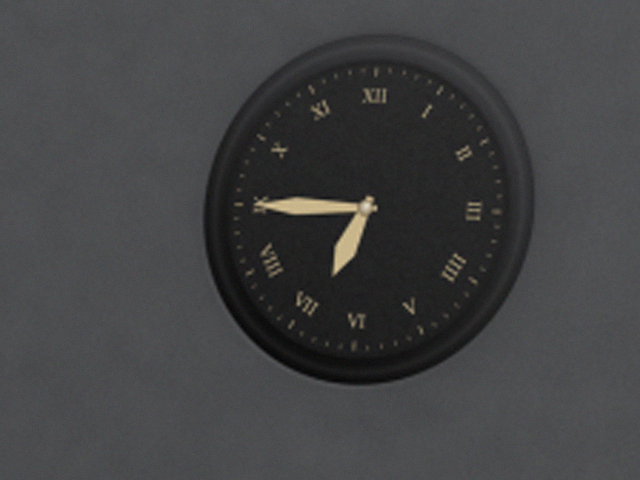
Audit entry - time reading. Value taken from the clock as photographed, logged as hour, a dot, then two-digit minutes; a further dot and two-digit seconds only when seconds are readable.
6.45
